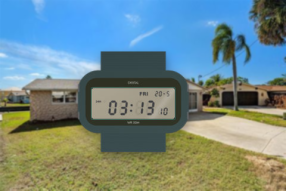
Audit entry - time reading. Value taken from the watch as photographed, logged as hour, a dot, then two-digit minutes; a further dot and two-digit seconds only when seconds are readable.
3.13.10
